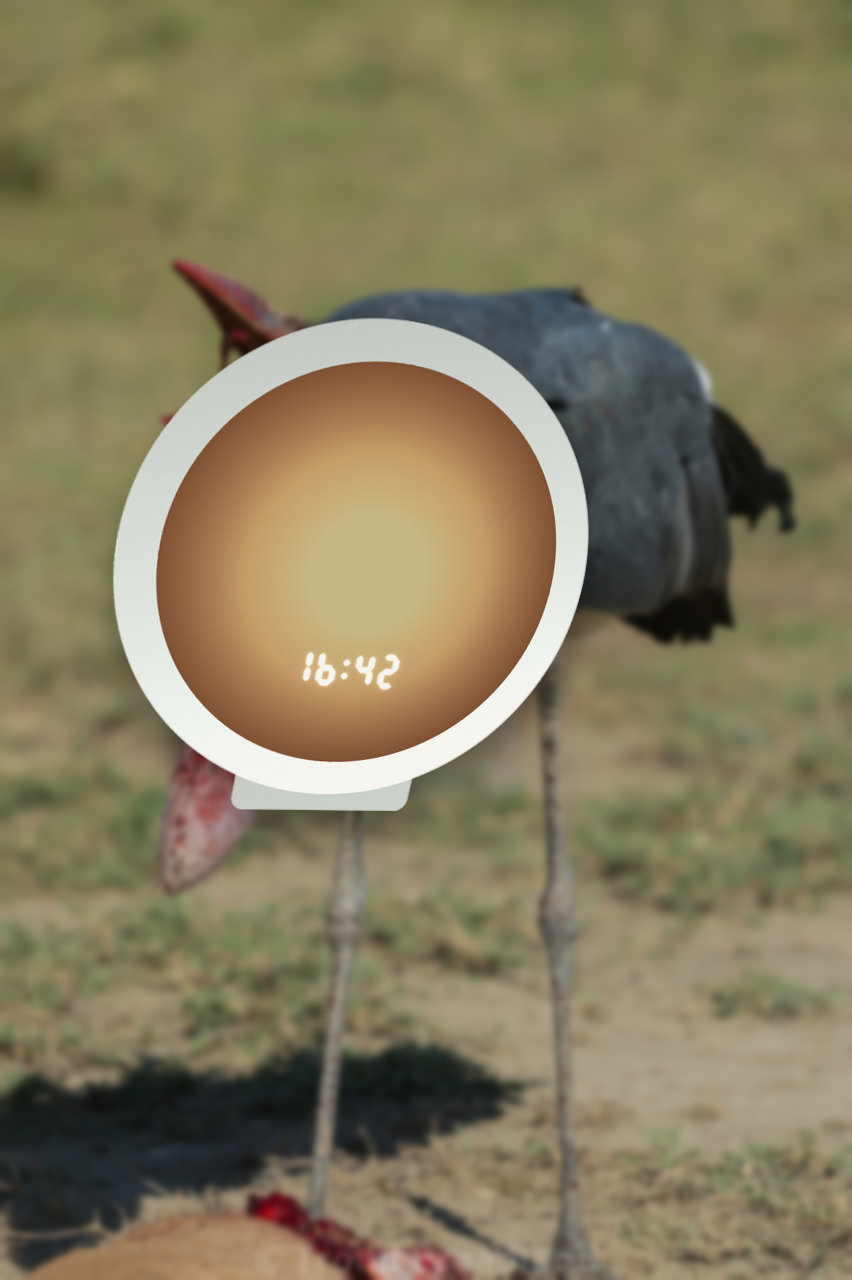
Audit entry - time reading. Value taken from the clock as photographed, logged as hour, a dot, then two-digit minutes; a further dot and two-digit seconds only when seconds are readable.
16.42
